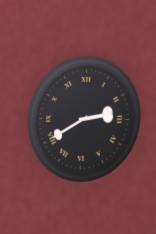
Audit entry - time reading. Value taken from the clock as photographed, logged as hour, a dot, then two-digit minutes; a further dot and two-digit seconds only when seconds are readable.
2.40
